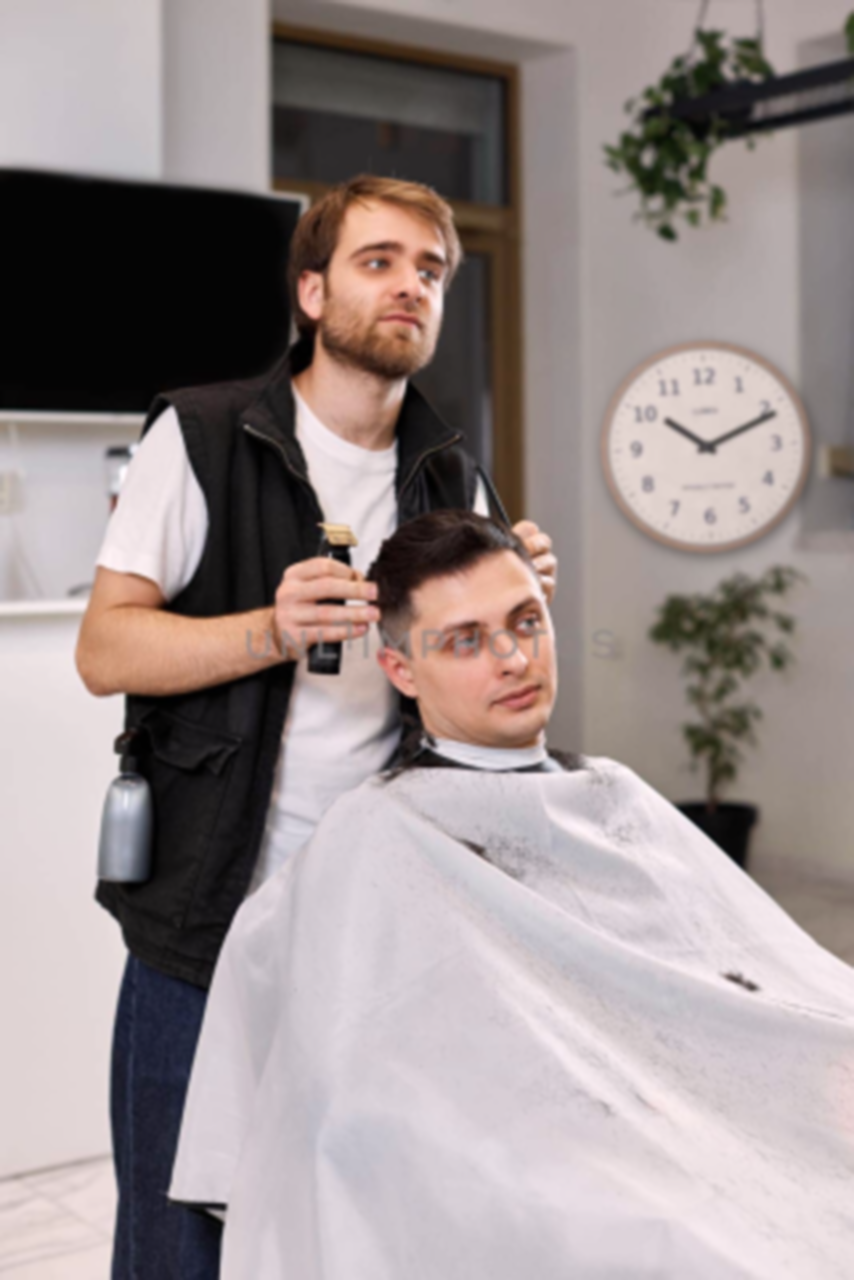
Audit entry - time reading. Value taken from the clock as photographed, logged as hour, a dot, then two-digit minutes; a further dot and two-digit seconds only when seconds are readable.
10.11
